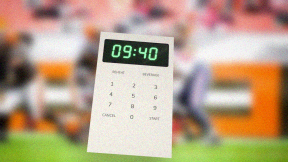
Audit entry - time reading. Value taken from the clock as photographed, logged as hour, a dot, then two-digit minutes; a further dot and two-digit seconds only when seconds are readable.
9.40
